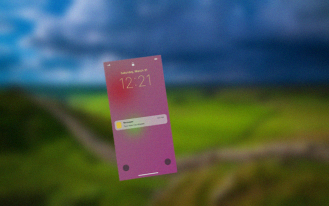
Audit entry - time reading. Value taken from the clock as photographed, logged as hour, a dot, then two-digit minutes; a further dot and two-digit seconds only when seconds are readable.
12.21
